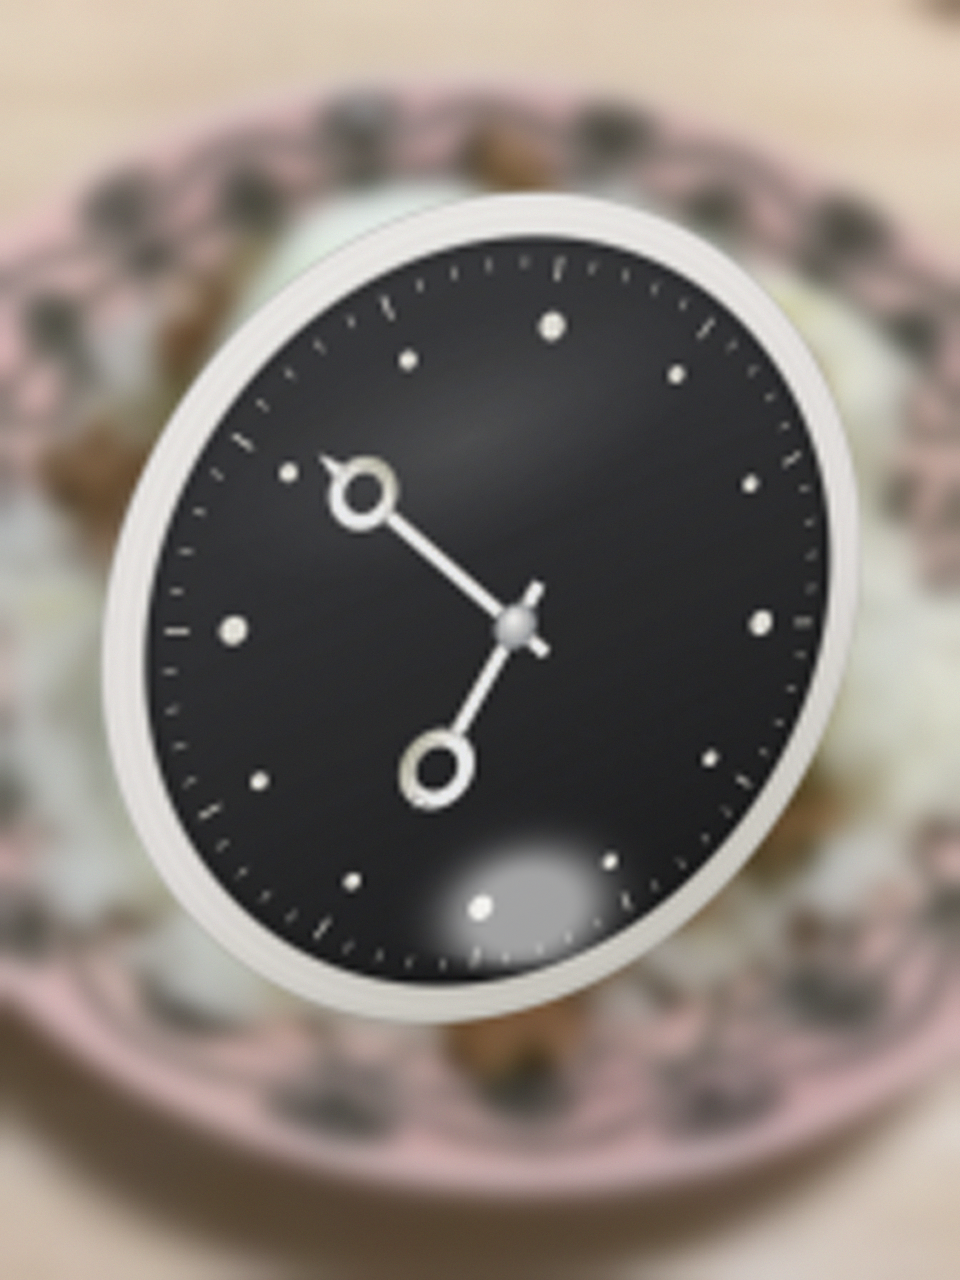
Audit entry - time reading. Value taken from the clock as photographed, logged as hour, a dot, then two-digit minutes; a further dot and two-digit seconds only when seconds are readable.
6.51
